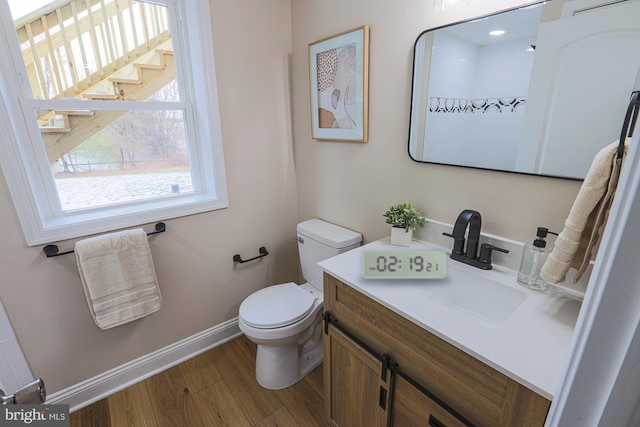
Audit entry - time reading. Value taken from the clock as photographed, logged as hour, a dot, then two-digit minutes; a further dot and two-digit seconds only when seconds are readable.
2.19
